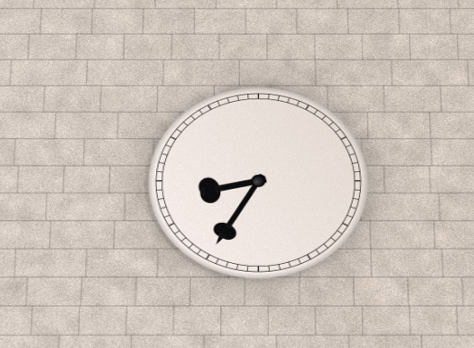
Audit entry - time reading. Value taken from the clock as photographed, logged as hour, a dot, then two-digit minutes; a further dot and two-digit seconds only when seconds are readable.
8.35
